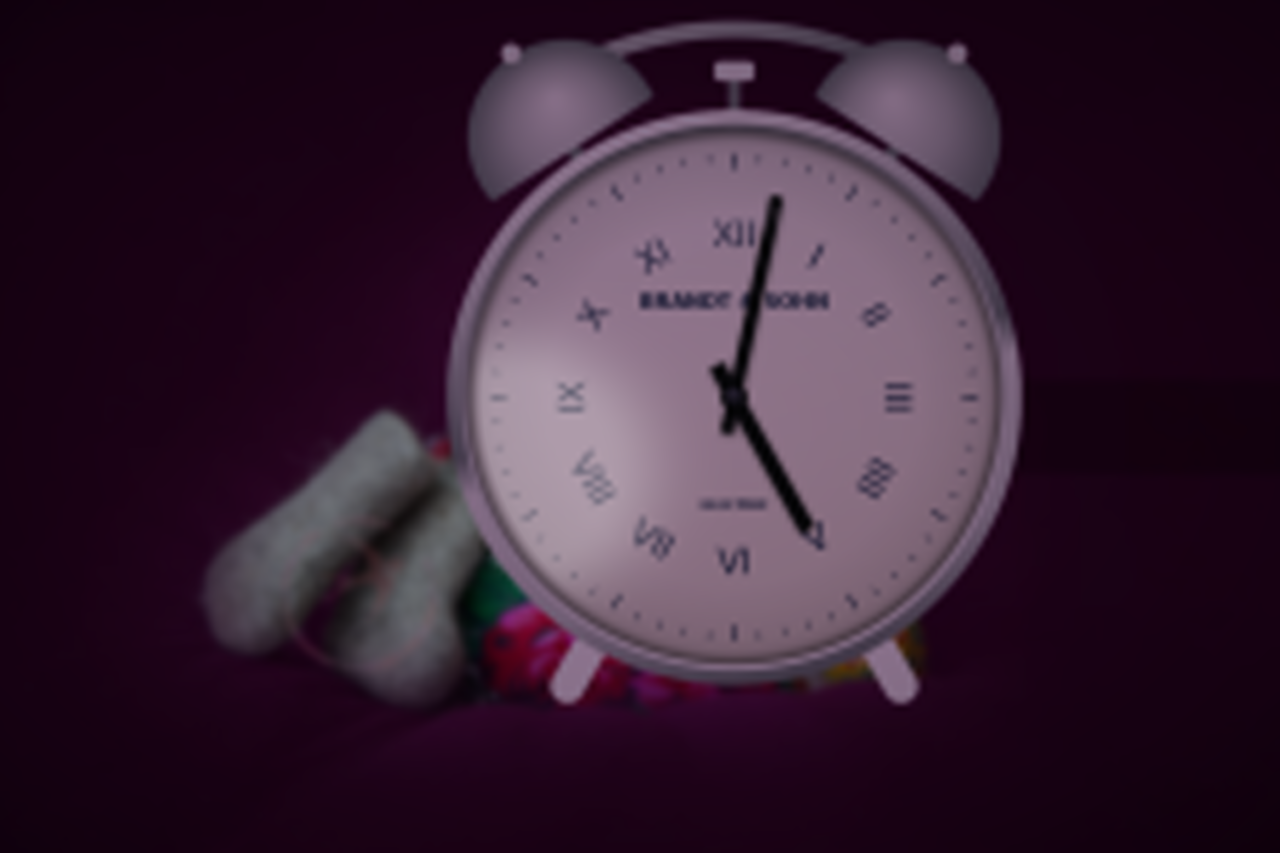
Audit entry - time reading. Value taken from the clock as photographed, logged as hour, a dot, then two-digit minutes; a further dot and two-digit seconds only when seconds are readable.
5.02
